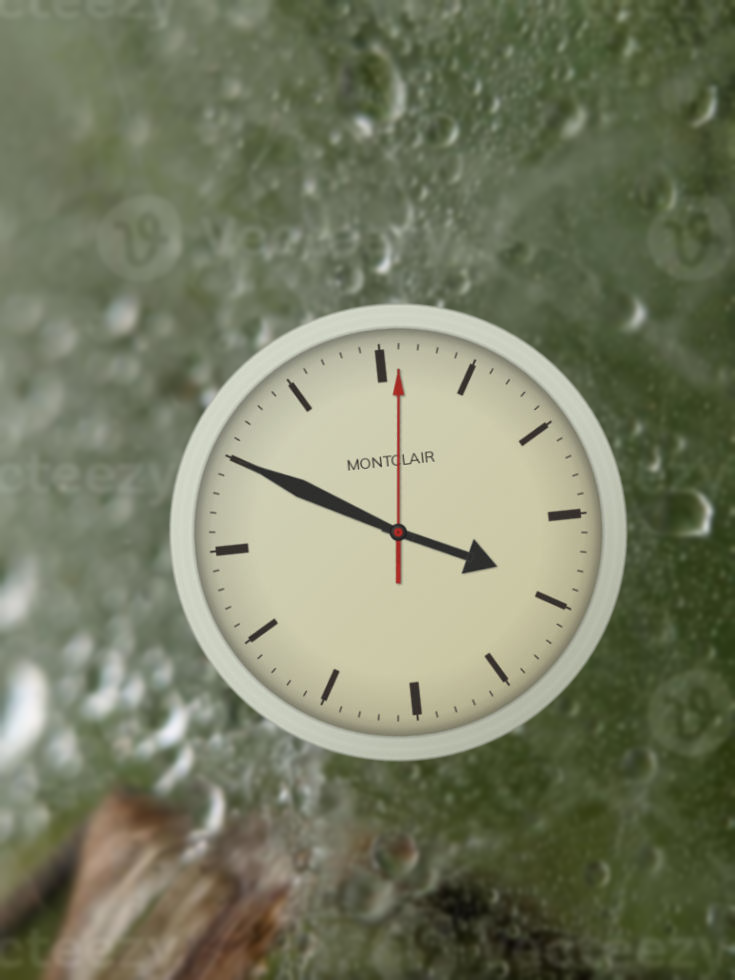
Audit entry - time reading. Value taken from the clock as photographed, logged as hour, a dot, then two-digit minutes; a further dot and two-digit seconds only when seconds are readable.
3.50.01
